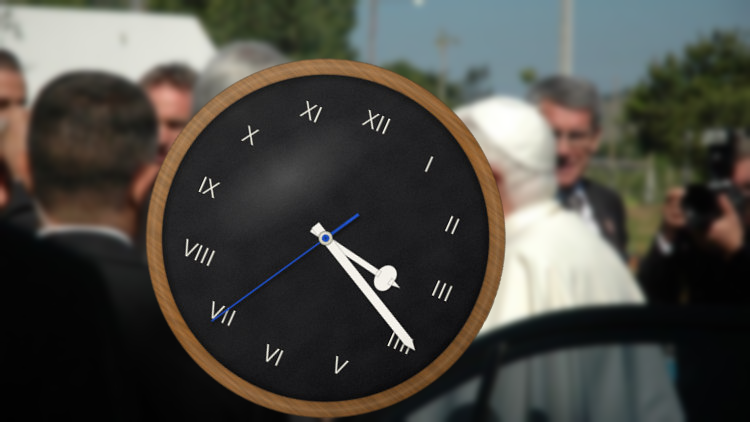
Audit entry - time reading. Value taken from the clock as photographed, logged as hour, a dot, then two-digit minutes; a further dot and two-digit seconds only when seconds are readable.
3.19.35
